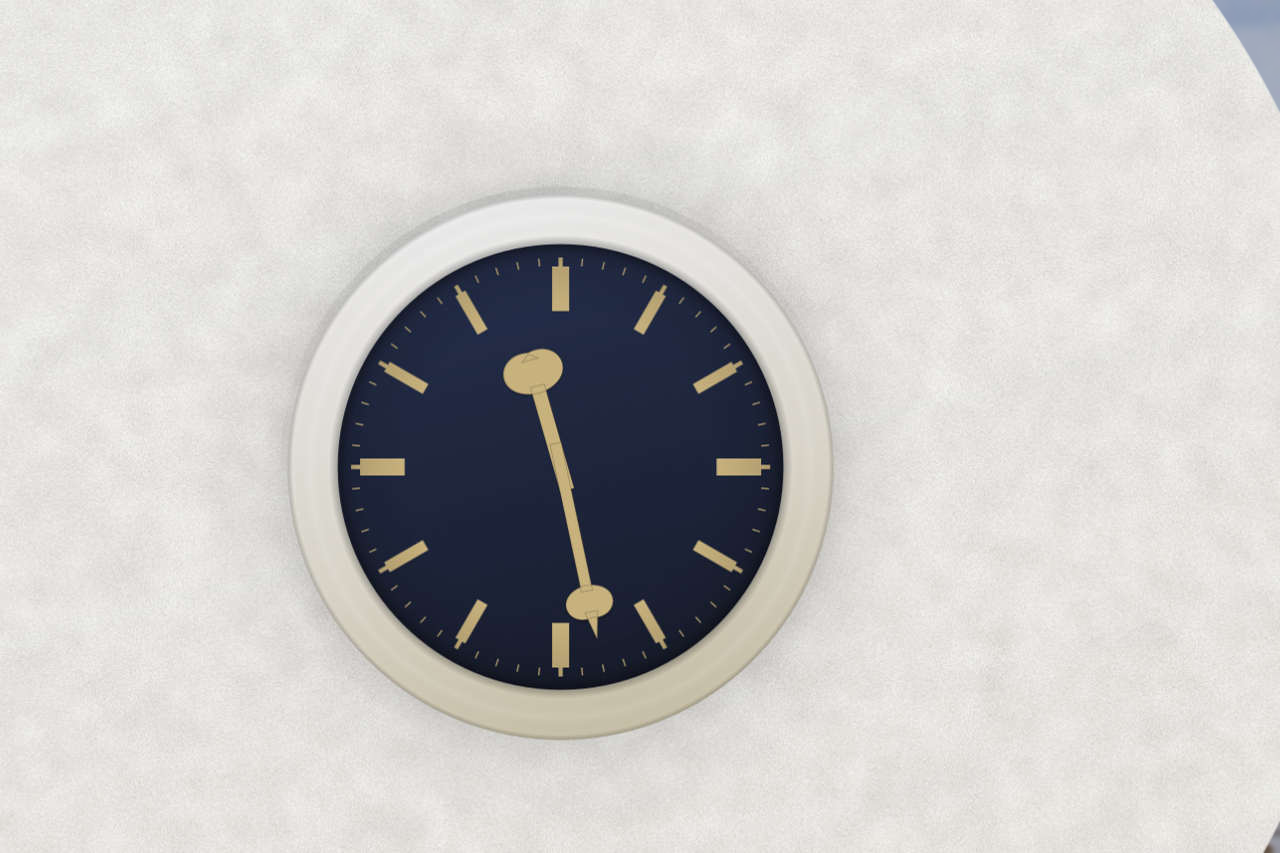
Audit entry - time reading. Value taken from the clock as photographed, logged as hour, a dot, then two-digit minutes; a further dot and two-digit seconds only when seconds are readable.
11.28
